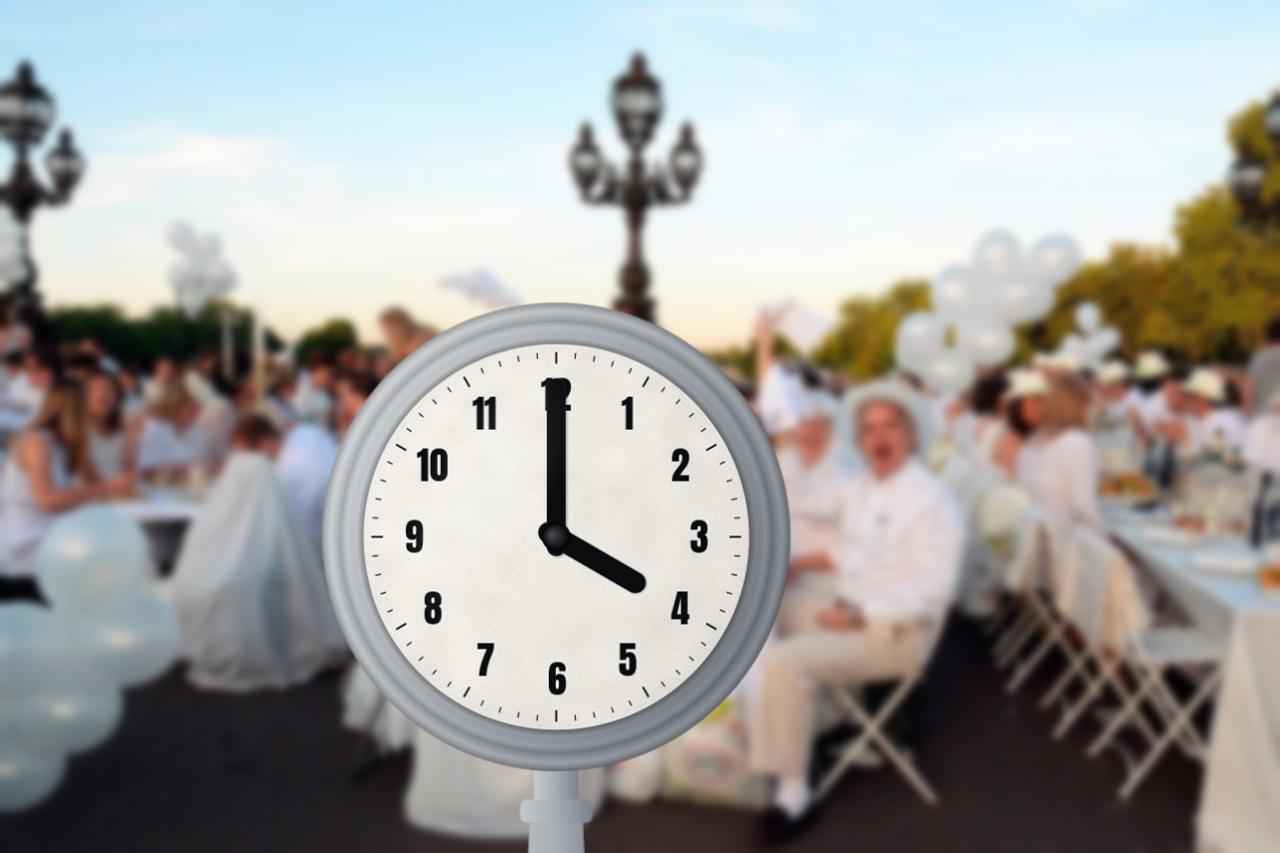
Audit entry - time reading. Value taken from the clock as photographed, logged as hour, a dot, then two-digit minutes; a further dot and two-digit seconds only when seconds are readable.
4.00
